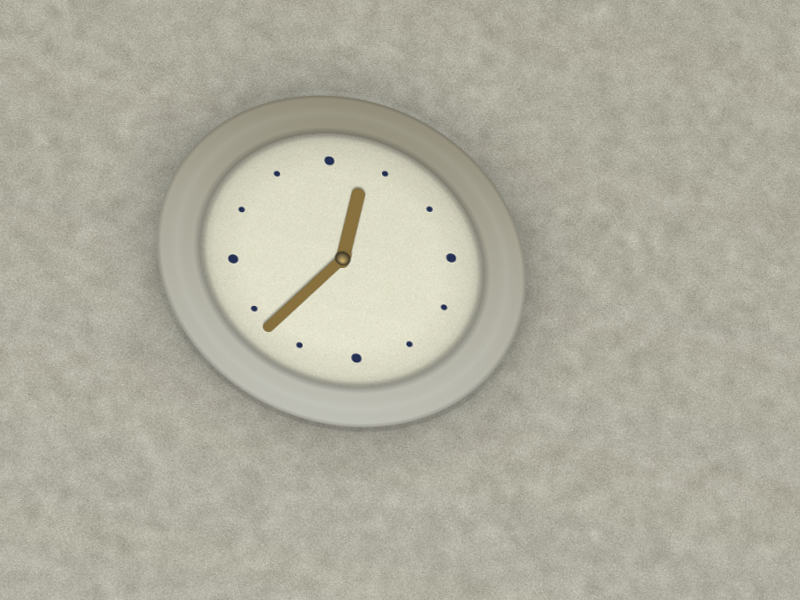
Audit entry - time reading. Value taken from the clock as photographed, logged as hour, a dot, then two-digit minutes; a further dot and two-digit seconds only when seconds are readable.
12.38
